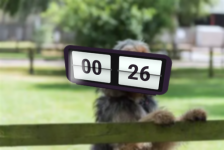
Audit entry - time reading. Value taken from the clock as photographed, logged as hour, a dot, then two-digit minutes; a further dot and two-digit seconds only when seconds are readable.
0.26
